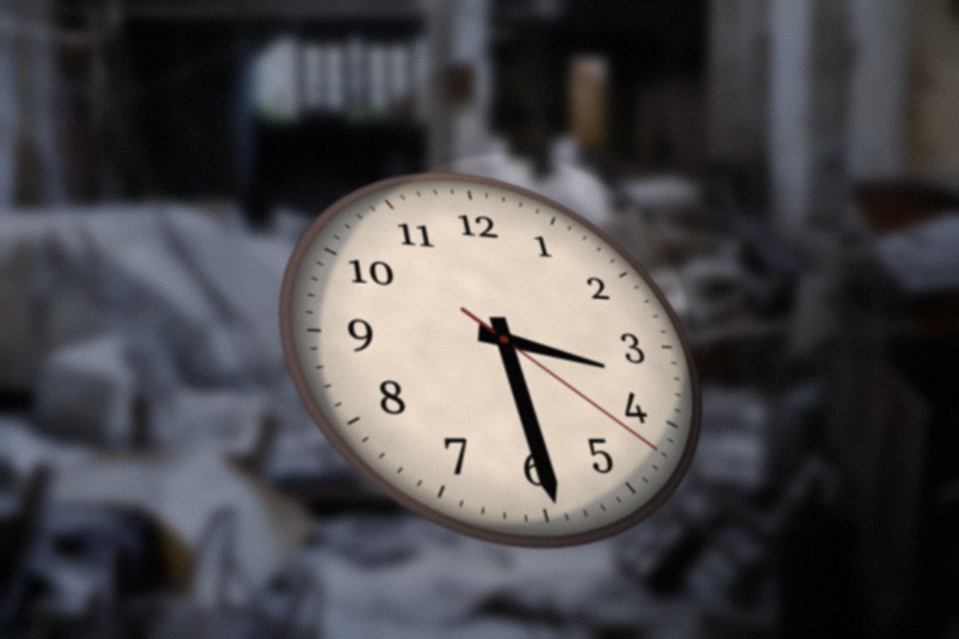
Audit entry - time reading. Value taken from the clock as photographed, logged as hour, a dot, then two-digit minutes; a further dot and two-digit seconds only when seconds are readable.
3.29.22
